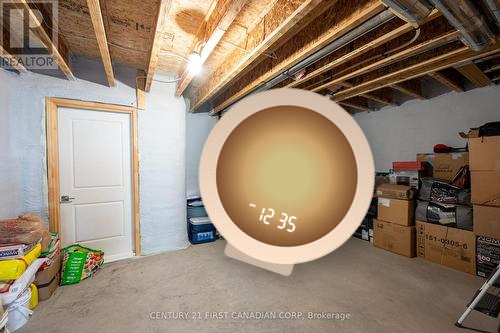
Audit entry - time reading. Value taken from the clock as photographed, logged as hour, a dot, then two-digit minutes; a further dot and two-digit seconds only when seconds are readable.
12.35
